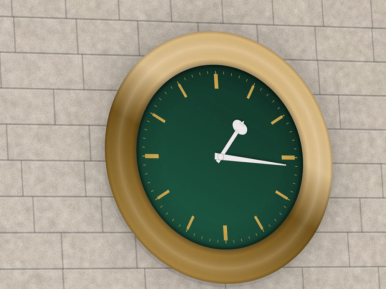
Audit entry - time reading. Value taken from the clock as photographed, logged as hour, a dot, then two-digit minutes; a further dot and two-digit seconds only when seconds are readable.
1.16
